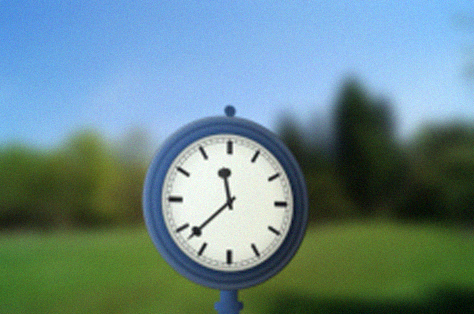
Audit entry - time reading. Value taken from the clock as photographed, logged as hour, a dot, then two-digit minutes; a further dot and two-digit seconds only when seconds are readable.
11.38
